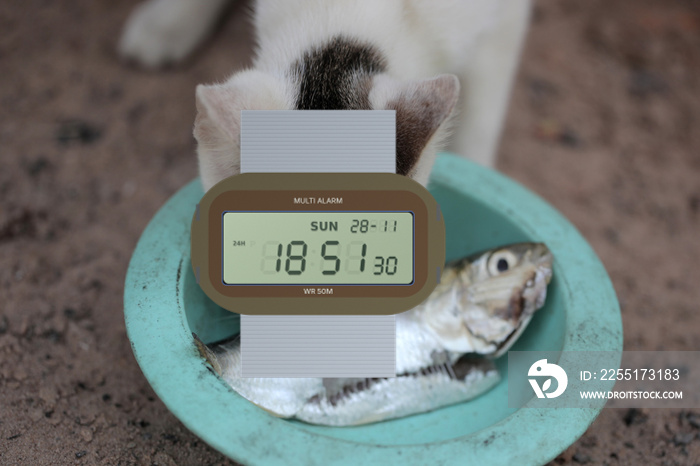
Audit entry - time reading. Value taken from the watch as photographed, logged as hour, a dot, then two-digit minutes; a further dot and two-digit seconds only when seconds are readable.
18.51.30
